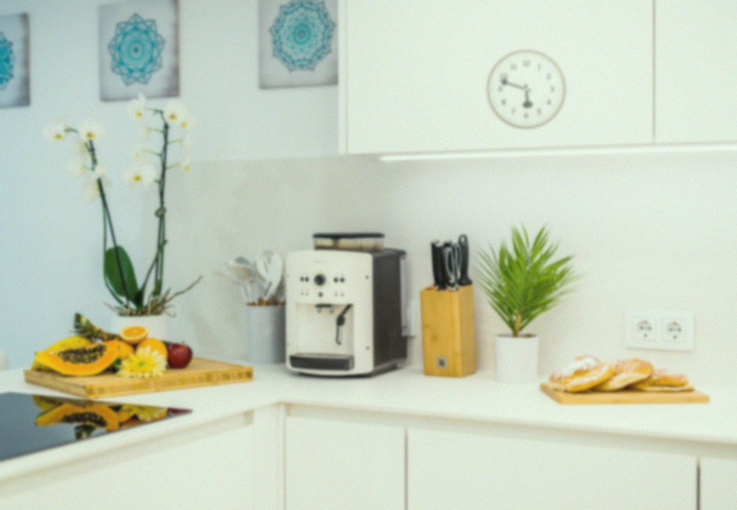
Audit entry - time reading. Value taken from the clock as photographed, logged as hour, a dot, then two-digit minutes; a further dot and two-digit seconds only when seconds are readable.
5.48
